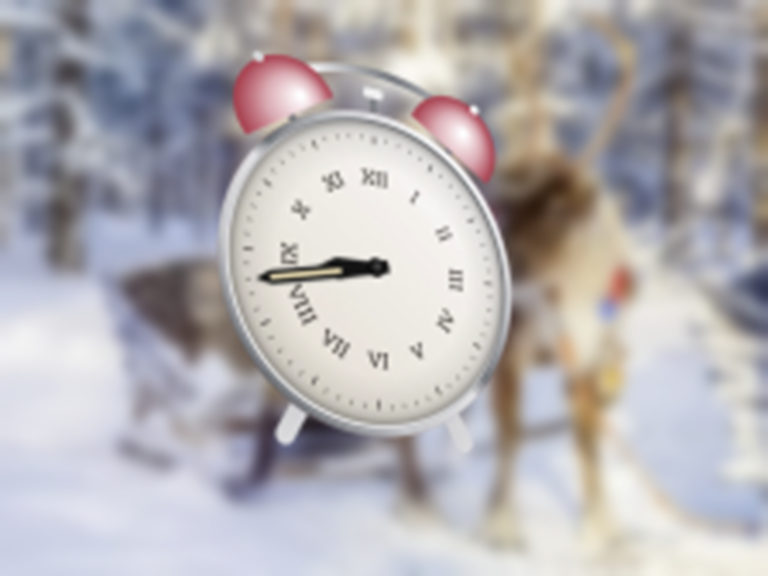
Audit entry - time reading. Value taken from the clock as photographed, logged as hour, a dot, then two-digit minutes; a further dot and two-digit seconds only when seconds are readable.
8.43
